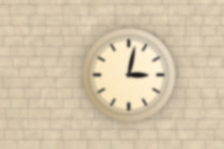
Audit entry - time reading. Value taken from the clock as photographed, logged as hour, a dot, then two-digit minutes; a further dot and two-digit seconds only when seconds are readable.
3.02
